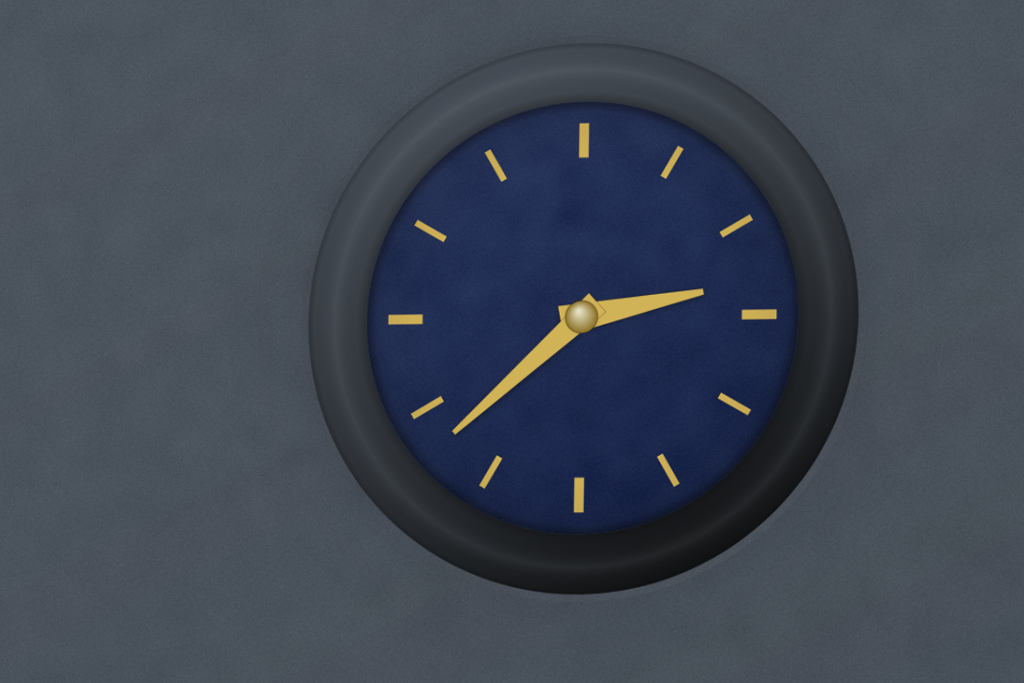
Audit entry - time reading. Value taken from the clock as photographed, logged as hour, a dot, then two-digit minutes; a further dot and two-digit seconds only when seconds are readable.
2.38
